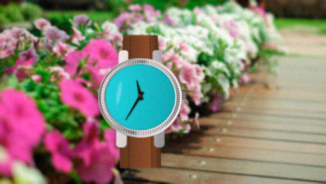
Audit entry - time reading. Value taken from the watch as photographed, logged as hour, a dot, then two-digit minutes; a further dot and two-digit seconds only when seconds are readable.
11.35
